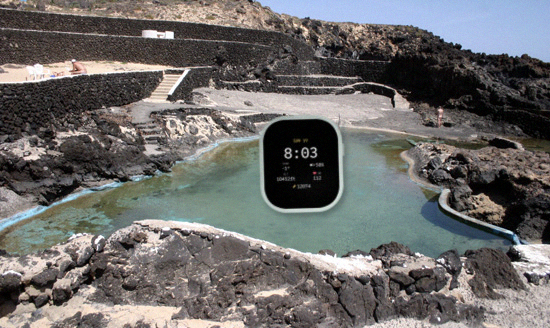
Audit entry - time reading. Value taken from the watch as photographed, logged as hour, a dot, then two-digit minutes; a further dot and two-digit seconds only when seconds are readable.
8.03
